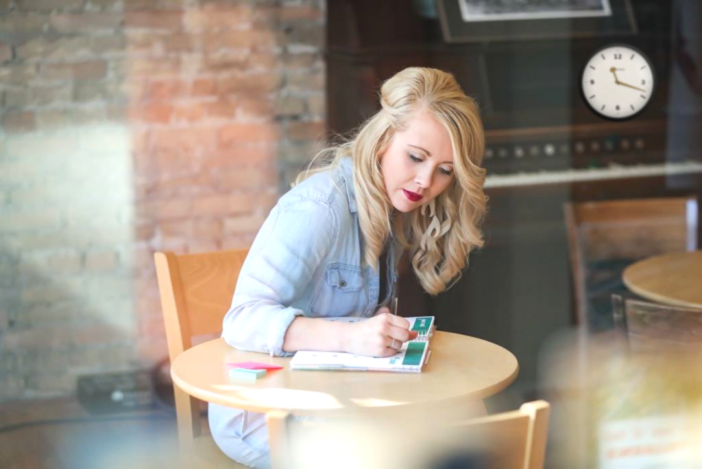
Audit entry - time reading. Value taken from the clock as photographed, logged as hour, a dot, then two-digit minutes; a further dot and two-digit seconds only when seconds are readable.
11.18
